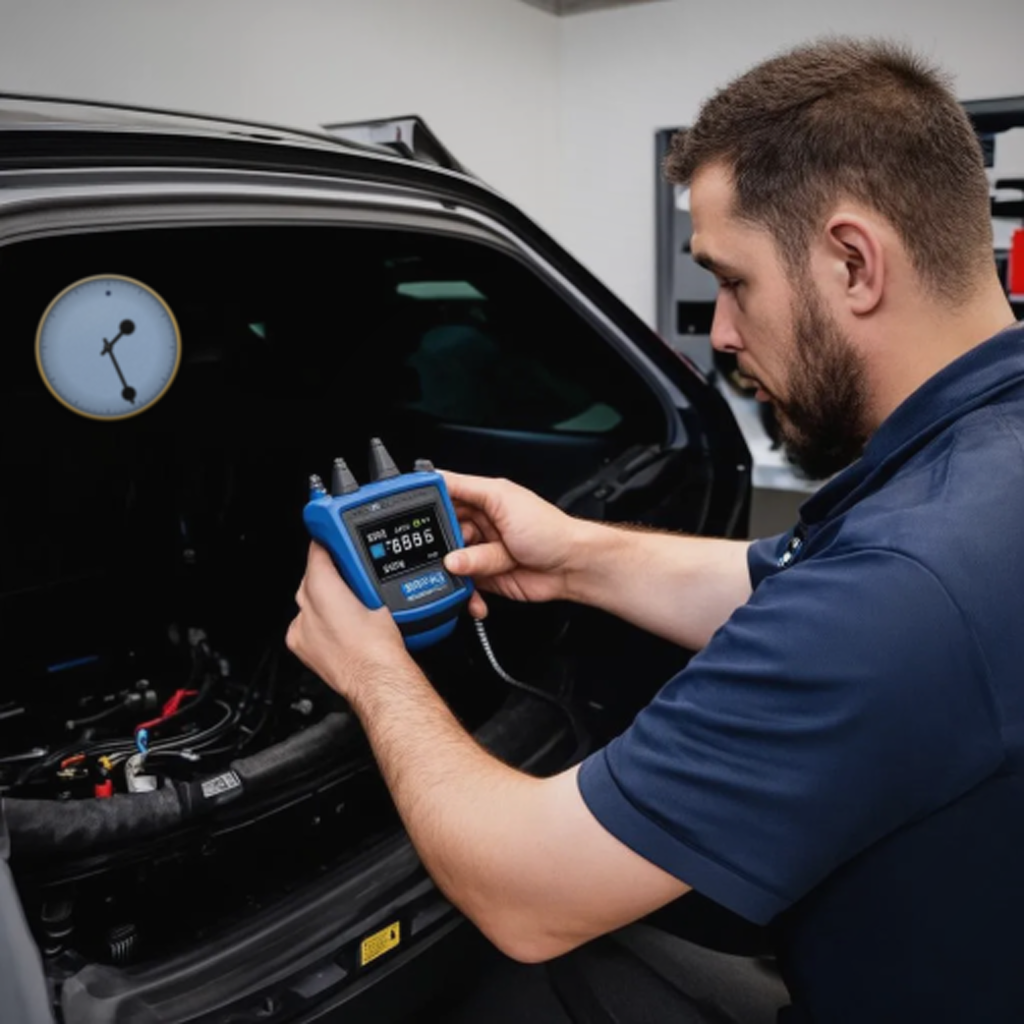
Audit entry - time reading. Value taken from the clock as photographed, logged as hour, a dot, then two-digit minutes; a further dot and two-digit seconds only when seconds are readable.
1.26
